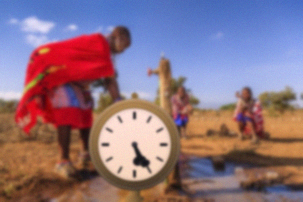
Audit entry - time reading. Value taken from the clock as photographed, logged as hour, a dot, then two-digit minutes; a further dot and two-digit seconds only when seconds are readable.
5.25
